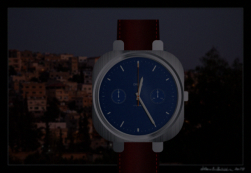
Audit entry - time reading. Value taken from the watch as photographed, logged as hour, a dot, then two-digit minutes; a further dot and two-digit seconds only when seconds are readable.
12.25
